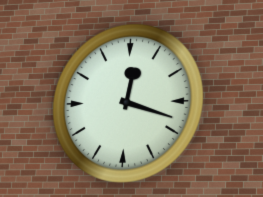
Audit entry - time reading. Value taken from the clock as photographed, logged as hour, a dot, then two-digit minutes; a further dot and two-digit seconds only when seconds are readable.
12.18
